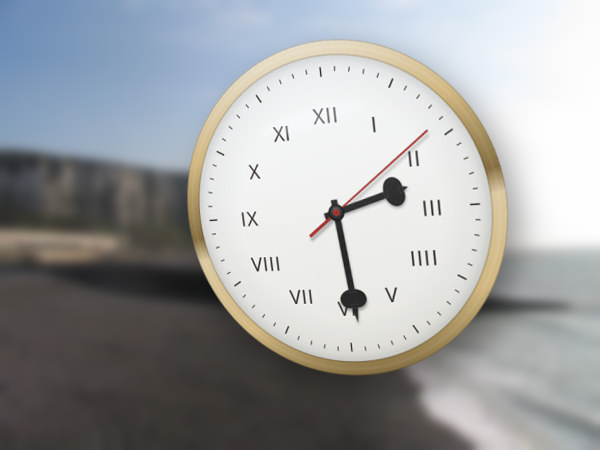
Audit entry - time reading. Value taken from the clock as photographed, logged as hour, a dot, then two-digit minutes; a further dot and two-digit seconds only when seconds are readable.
2.29.09
